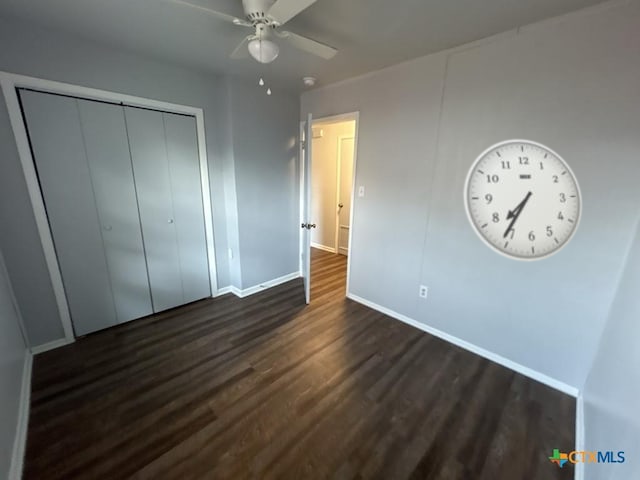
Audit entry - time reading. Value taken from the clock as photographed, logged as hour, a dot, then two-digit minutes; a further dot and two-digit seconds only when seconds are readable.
7.36
